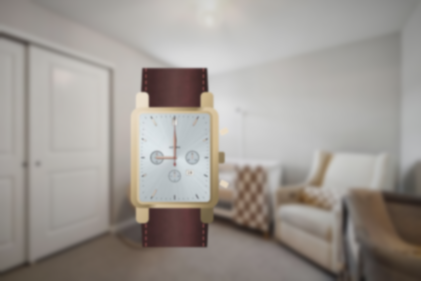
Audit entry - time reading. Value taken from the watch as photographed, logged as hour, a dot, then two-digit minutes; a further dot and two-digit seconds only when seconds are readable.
9.00
